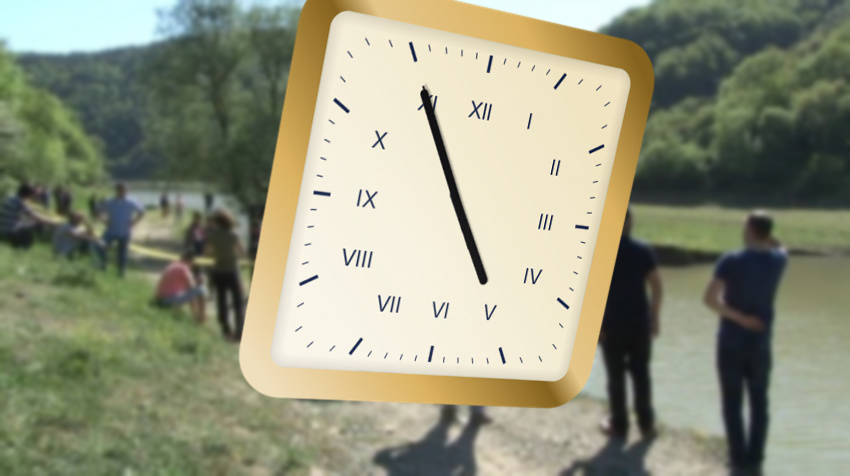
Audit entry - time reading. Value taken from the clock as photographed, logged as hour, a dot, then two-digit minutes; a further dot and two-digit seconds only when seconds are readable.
4.54.55
